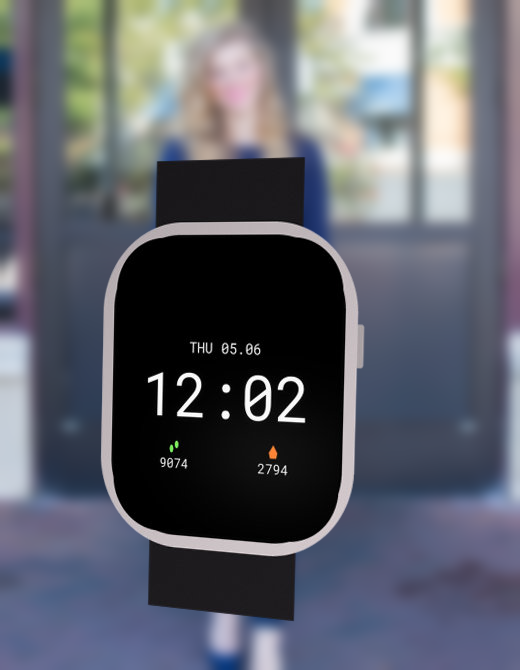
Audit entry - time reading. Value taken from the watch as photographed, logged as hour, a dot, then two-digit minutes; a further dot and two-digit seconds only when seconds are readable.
12.02
